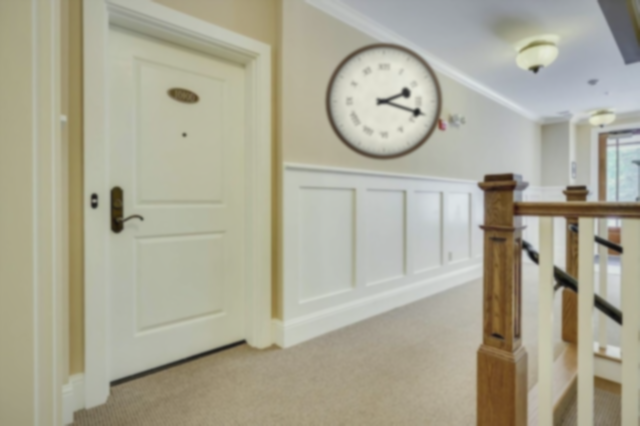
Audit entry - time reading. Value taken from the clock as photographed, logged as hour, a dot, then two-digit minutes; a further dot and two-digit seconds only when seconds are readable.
2.18
